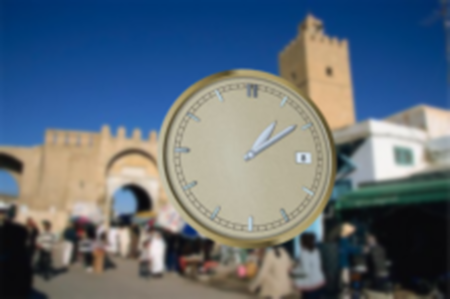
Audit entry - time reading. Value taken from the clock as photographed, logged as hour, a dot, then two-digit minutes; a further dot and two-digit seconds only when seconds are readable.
1.09
